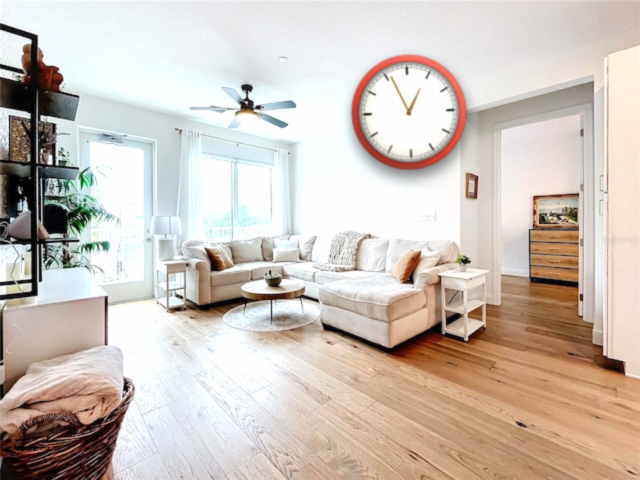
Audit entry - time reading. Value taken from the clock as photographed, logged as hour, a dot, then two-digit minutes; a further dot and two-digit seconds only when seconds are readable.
12.56
